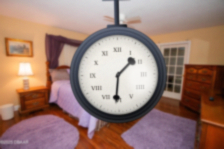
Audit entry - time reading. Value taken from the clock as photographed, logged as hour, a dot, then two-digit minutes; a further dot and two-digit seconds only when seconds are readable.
1.31
